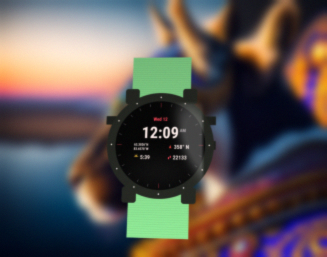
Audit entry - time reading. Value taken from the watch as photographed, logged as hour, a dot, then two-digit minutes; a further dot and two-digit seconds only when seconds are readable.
12.09
